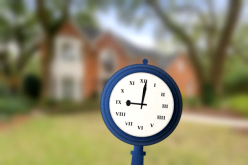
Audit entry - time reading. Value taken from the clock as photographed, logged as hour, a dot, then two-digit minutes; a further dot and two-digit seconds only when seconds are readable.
9.01
